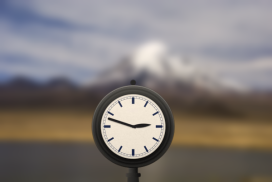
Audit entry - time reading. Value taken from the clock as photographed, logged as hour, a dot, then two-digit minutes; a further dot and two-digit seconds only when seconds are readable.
2.48
